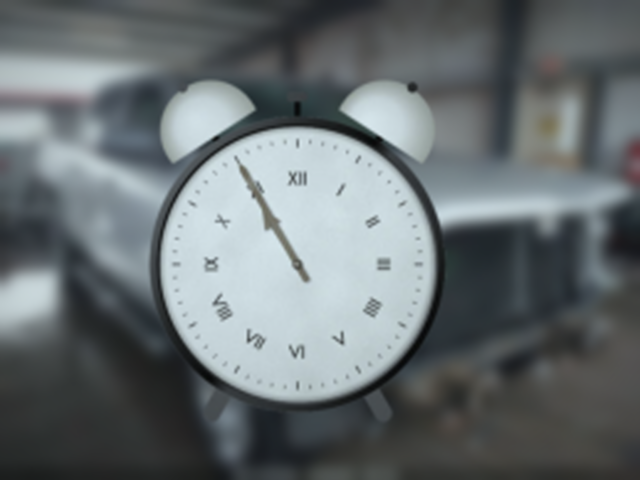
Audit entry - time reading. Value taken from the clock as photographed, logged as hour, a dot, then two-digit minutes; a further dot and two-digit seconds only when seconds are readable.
10.55
